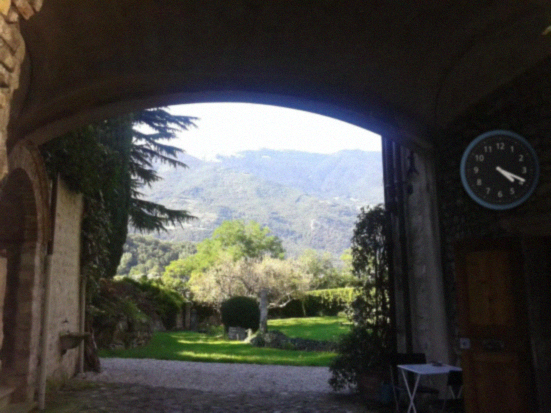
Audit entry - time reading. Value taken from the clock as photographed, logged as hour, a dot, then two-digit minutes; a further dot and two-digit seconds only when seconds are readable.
4.19
